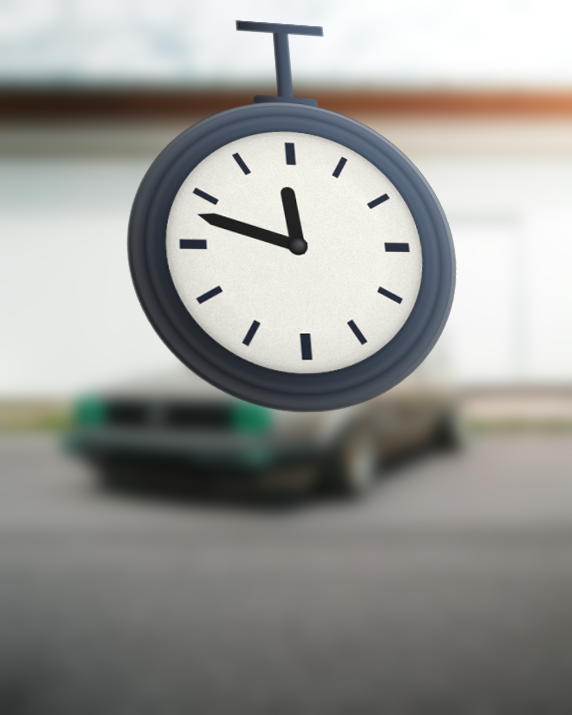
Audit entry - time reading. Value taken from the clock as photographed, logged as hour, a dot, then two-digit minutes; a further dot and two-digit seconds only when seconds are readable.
11.48
